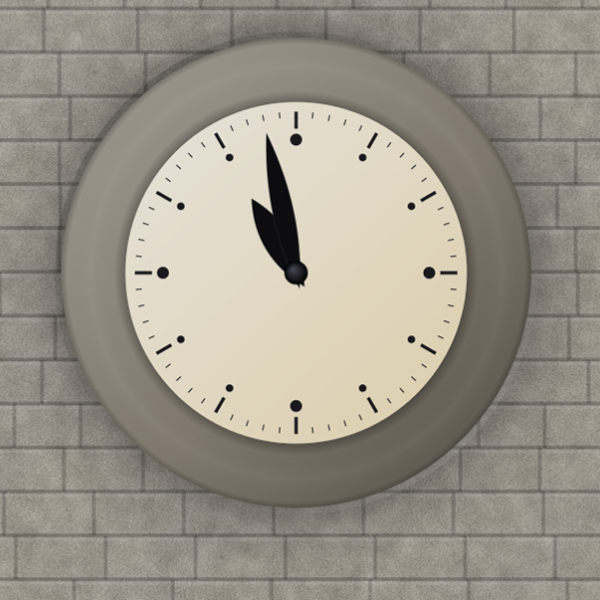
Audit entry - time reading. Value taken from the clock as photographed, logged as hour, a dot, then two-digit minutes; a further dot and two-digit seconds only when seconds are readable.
10.58
